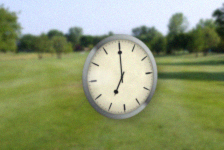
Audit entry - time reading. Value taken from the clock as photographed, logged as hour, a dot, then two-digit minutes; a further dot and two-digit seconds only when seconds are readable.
7.00
